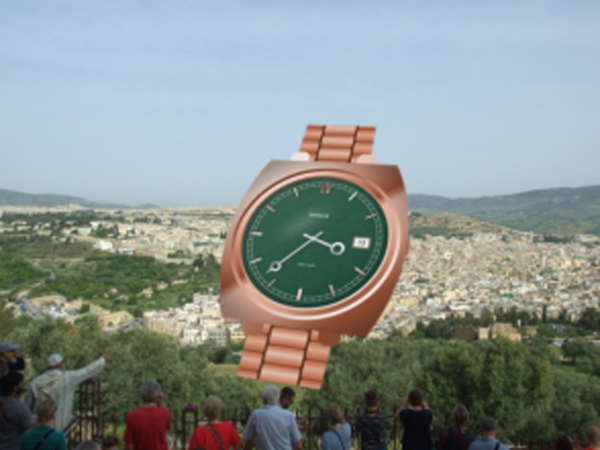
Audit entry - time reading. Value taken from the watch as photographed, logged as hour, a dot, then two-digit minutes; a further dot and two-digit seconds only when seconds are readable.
3.37
